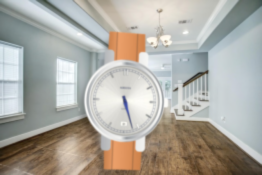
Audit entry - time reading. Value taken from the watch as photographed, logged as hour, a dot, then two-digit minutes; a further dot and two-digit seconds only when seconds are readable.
5.27
